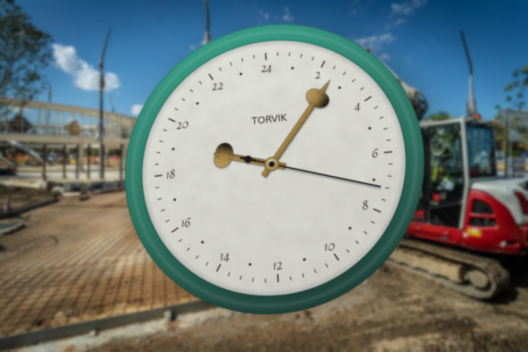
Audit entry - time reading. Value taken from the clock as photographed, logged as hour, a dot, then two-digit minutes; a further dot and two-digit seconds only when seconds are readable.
19.06.18
